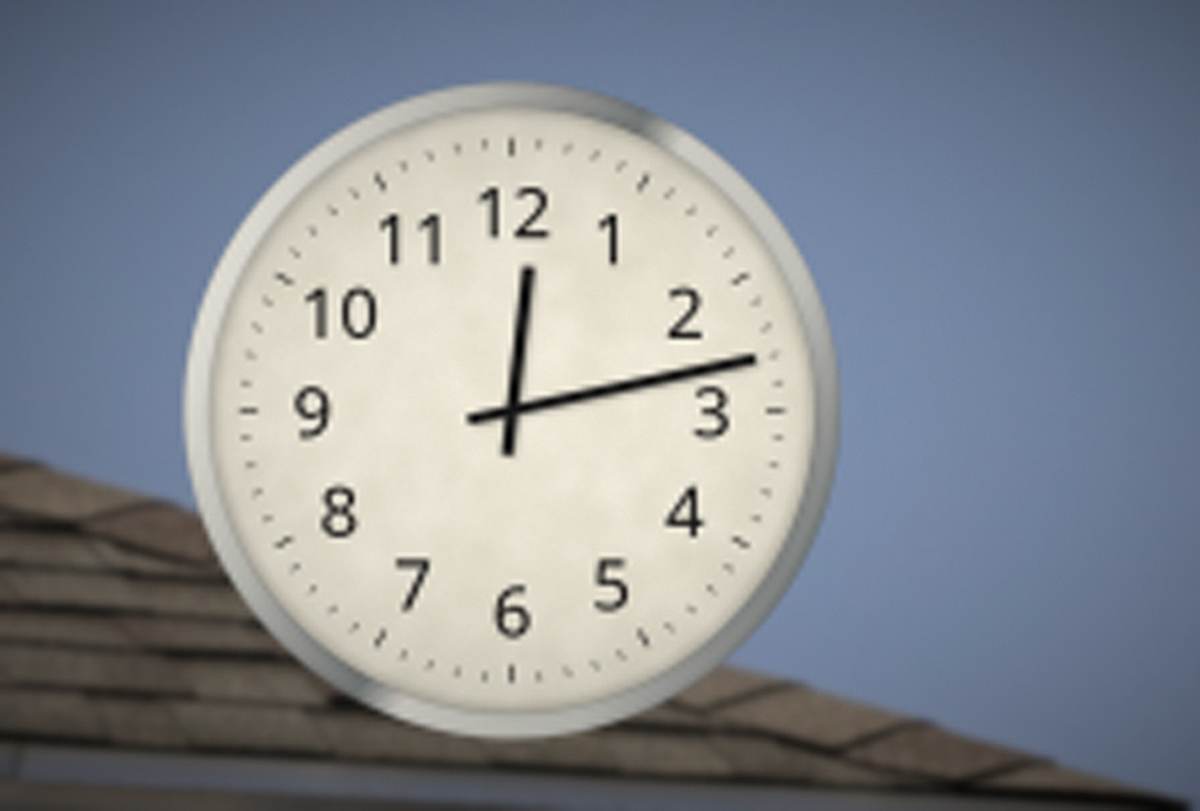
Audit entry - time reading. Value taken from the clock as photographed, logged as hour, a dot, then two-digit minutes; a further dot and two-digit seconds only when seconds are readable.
12.13
